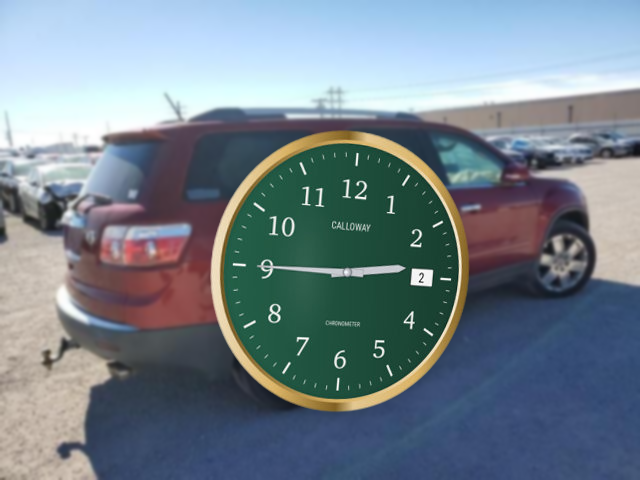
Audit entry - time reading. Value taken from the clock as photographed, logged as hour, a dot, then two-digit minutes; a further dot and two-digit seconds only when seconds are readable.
2.45
